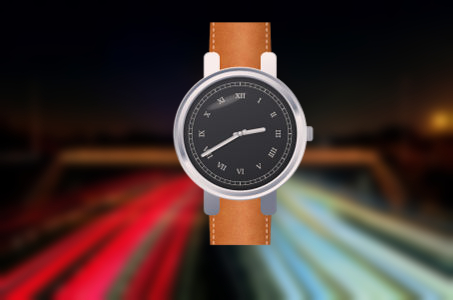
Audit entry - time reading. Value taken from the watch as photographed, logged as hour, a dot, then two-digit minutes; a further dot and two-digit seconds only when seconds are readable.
2.40
